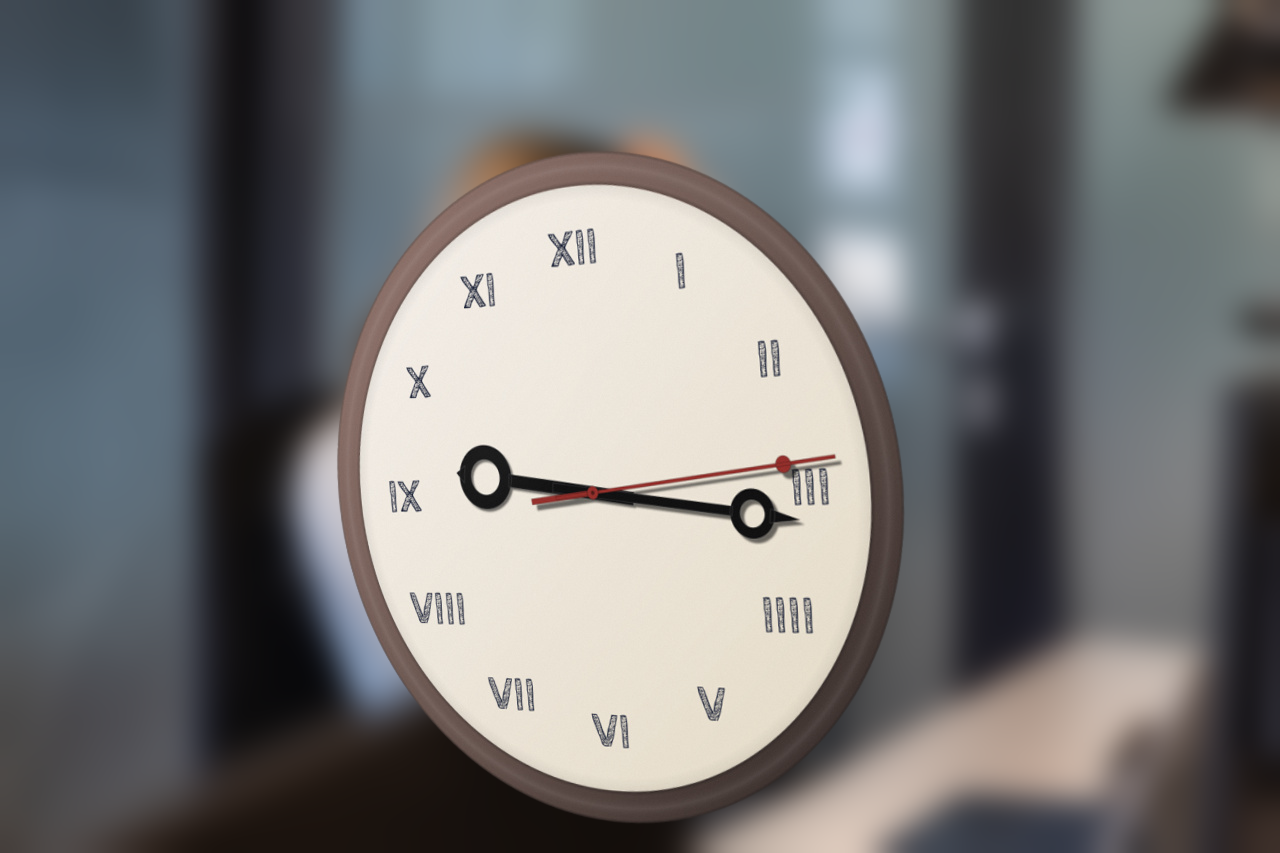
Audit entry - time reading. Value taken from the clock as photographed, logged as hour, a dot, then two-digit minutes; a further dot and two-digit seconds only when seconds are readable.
9.16.14
